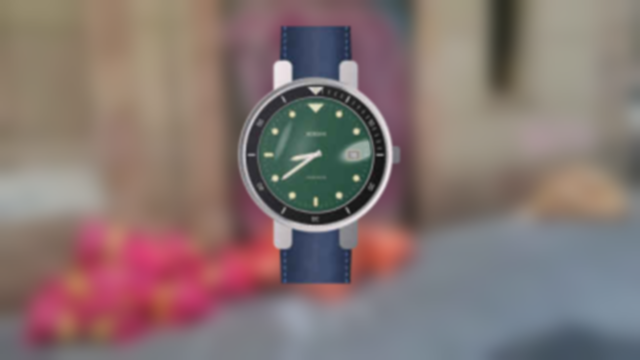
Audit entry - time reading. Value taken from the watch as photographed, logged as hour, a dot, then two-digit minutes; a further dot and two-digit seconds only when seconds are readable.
8.39
